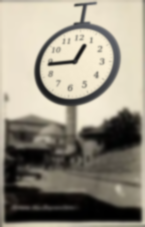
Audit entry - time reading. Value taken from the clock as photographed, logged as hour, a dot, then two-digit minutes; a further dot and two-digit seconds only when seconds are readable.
12.44
